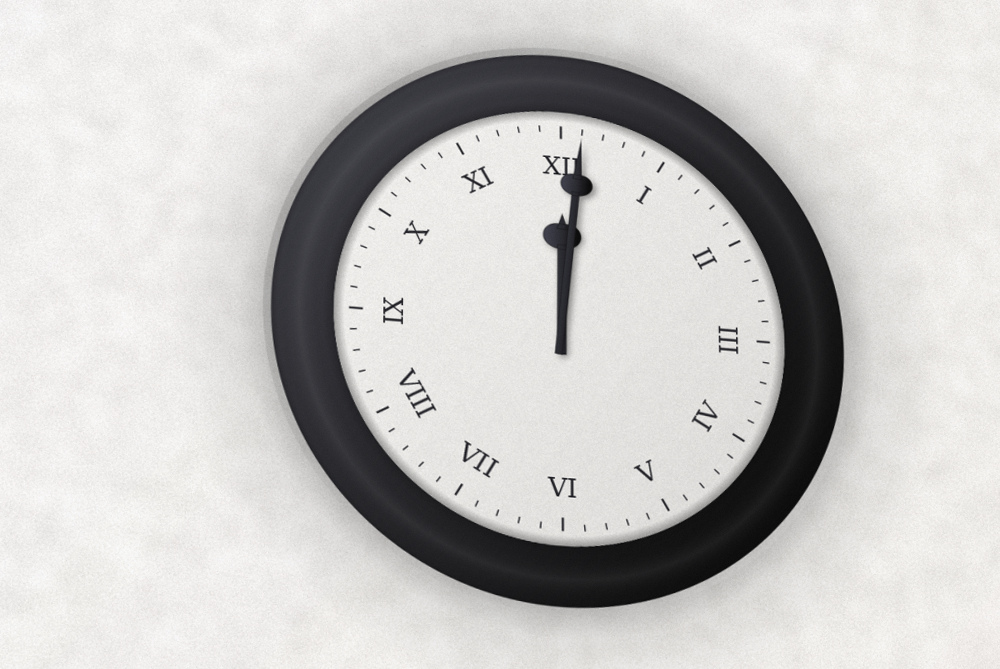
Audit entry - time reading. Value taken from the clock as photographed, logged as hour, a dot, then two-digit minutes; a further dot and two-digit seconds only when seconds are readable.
12.01
